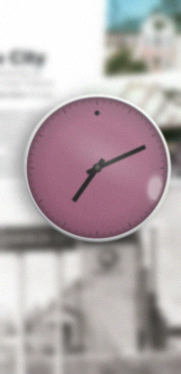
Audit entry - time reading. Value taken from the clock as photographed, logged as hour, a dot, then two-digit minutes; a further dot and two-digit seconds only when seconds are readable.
7.11
